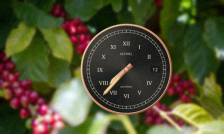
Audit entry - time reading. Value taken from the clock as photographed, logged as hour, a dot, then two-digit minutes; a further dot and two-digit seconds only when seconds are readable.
7.37
